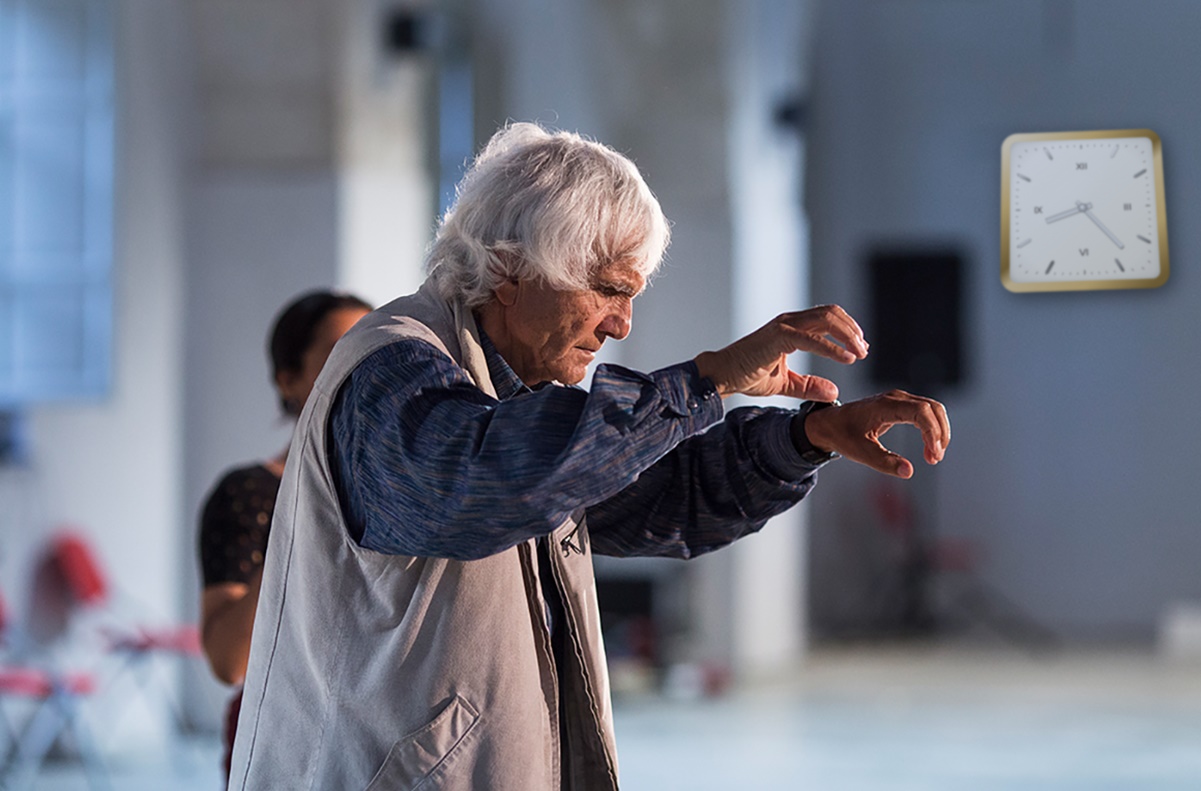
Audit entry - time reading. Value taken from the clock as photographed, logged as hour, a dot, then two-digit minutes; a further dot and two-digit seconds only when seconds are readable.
8.23
